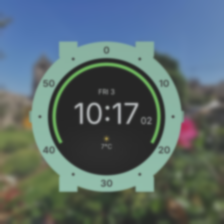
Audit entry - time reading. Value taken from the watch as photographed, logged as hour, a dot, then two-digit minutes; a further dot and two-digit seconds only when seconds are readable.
10.17
